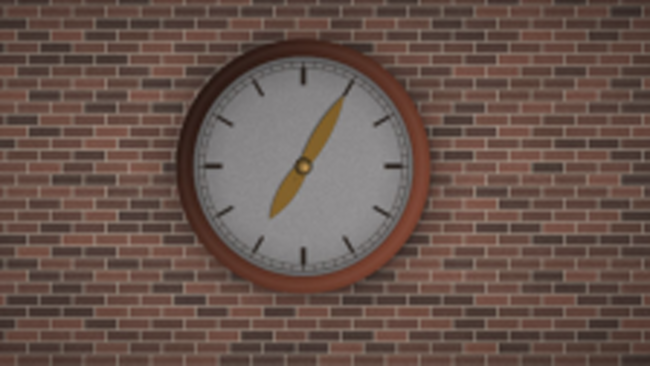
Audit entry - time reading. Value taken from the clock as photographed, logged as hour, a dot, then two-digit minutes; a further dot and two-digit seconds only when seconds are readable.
7.05
